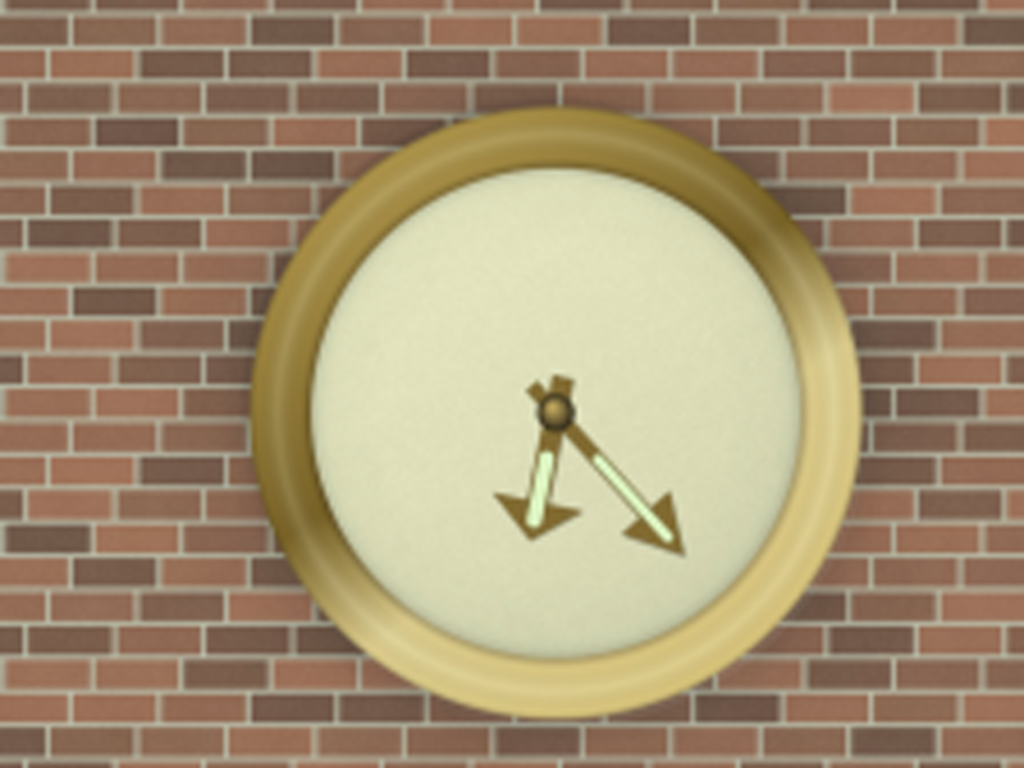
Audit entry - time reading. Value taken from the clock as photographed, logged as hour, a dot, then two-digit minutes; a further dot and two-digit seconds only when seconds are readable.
6.23
